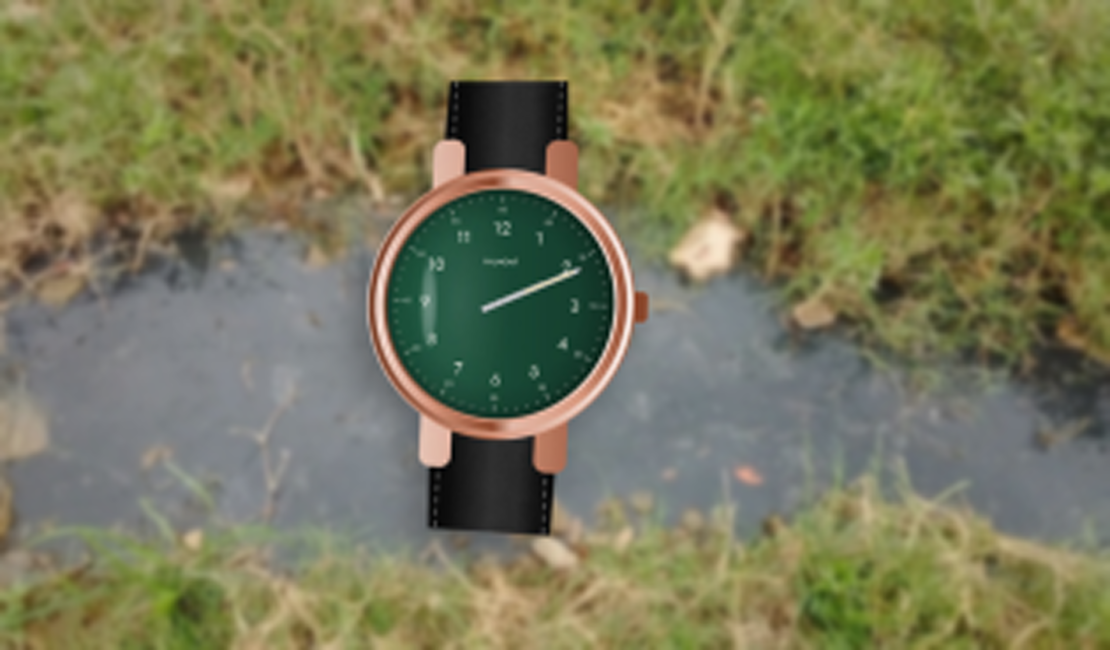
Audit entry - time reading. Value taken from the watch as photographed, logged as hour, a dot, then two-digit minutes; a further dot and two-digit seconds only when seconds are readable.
2.11
